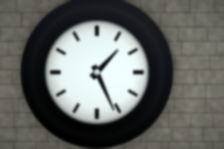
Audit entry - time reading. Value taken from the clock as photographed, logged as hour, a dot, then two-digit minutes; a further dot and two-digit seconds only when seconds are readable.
1.26
